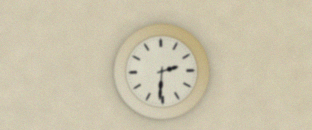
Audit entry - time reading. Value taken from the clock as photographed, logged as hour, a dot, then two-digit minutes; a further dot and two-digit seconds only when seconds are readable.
2.31
